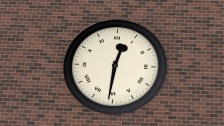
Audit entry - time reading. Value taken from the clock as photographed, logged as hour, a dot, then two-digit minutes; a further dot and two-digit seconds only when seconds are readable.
12.31
